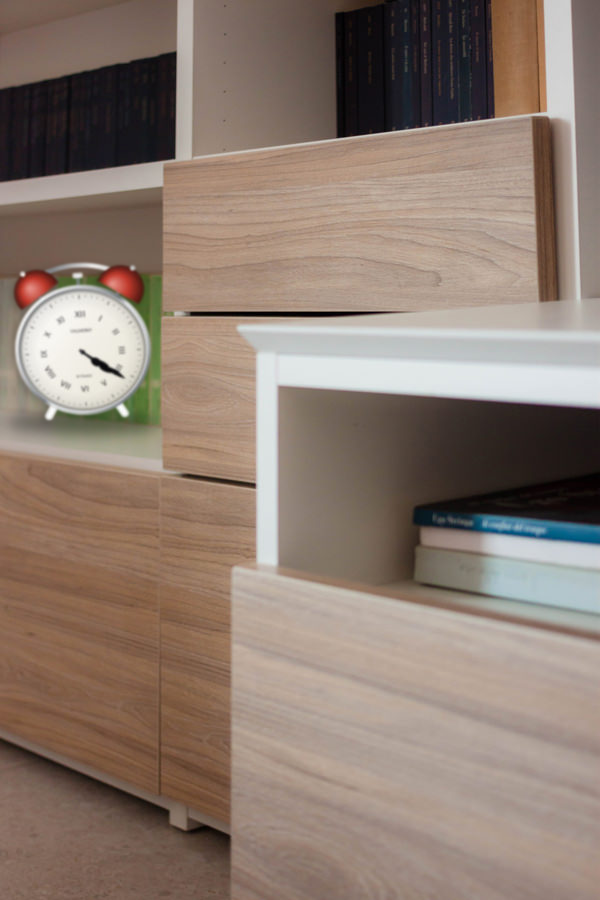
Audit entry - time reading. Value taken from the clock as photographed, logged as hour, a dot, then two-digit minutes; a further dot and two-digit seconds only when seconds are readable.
4.21
